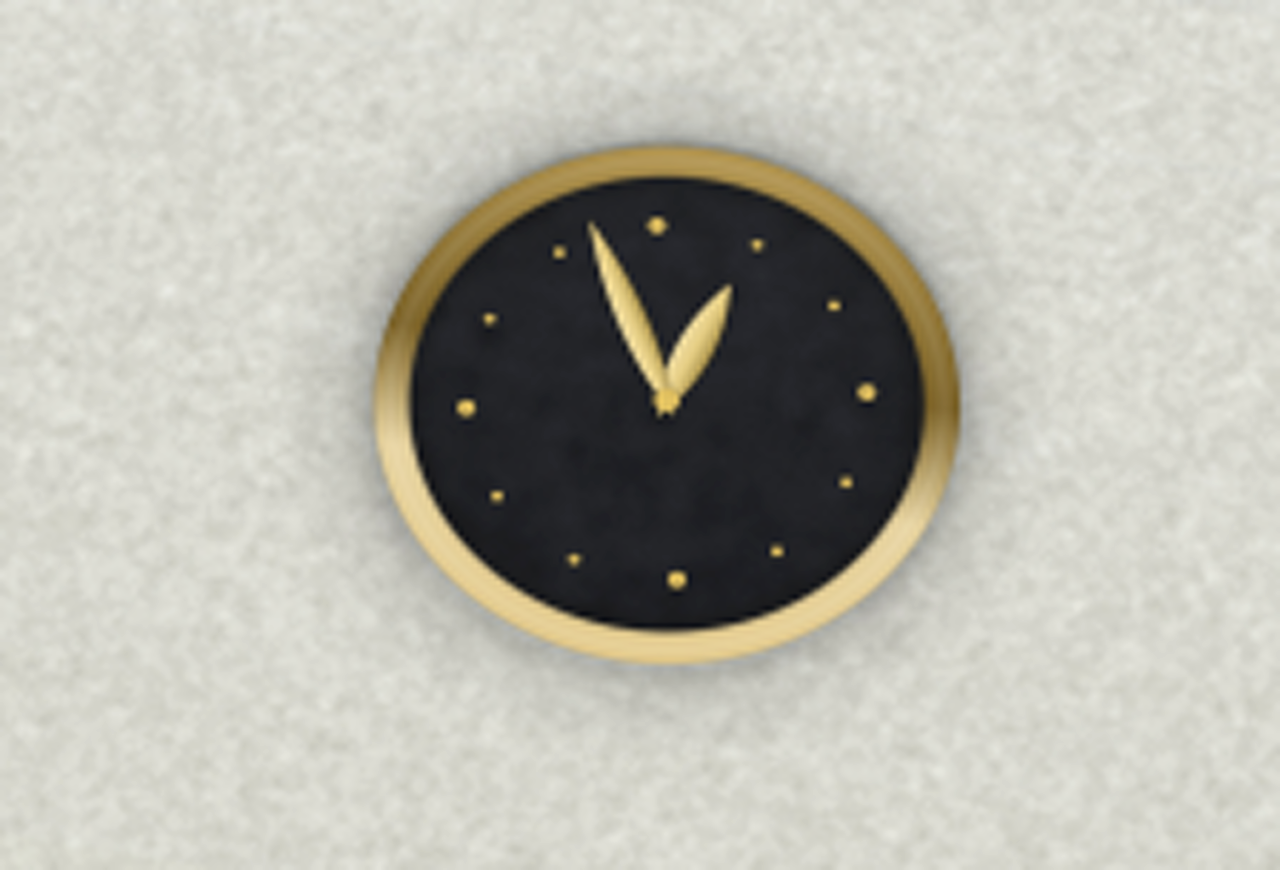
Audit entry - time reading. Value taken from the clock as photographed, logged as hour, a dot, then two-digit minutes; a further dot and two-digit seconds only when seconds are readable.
12.57
